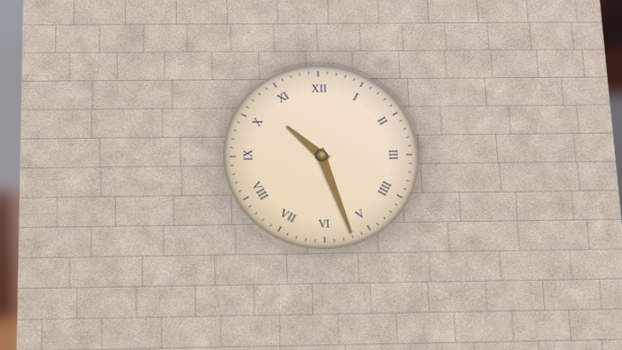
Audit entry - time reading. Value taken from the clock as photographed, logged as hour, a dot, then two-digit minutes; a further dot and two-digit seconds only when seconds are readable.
10.27
